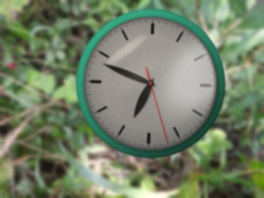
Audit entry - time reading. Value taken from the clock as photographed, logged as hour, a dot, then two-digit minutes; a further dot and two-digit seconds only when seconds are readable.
6.48.27
